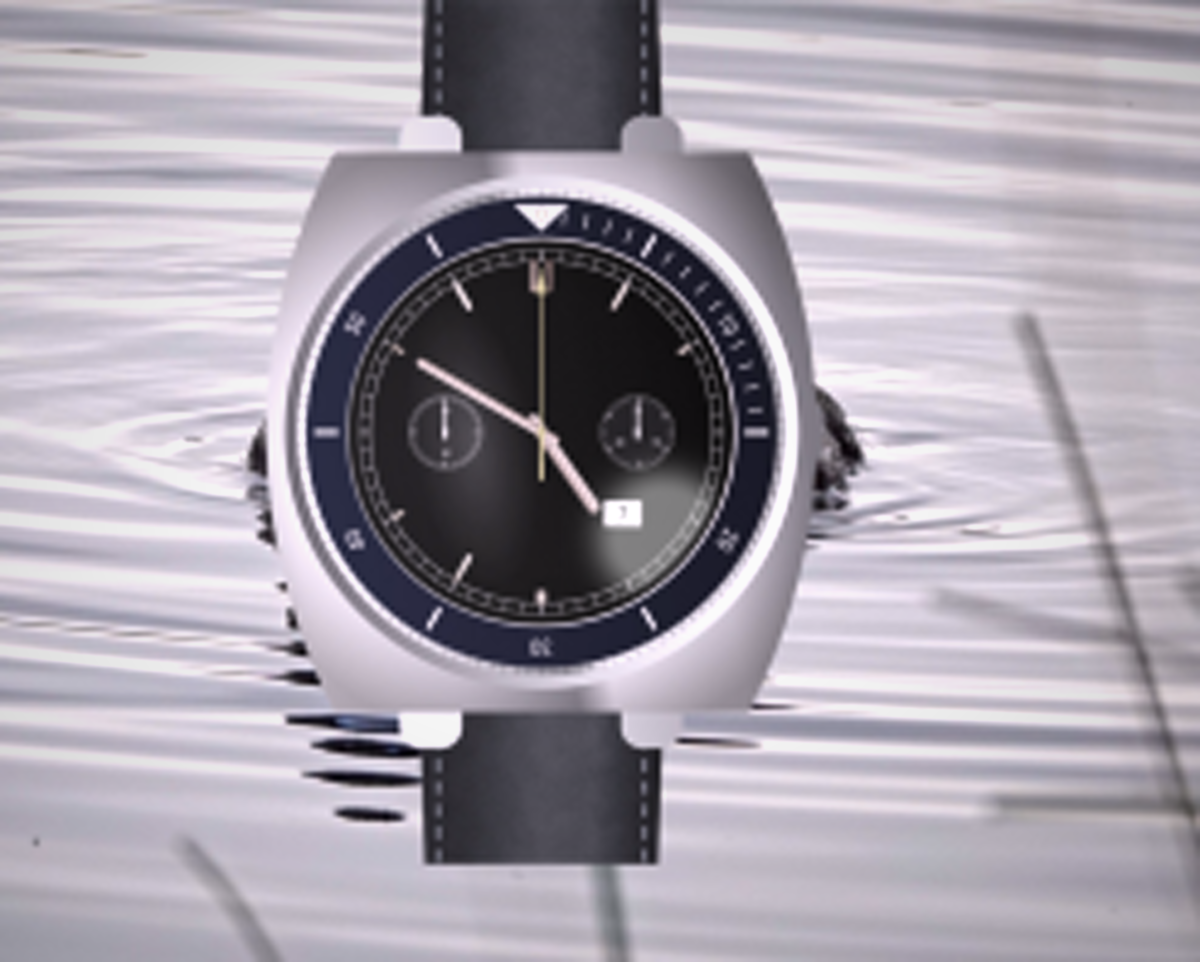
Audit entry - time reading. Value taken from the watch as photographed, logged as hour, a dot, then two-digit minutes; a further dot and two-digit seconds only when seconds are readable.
4.50
